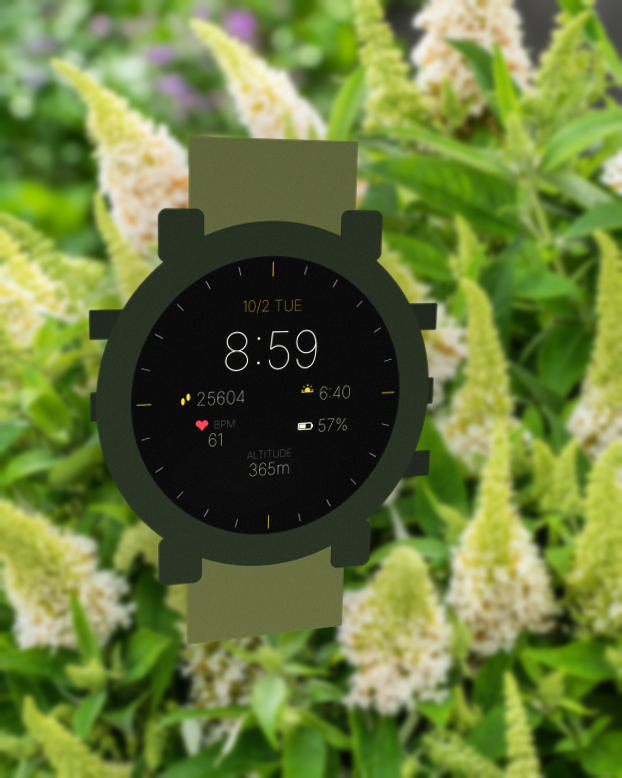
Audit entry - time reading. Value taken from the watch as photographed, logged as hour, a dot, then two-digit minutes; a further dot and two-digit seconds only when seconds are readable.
8.59
